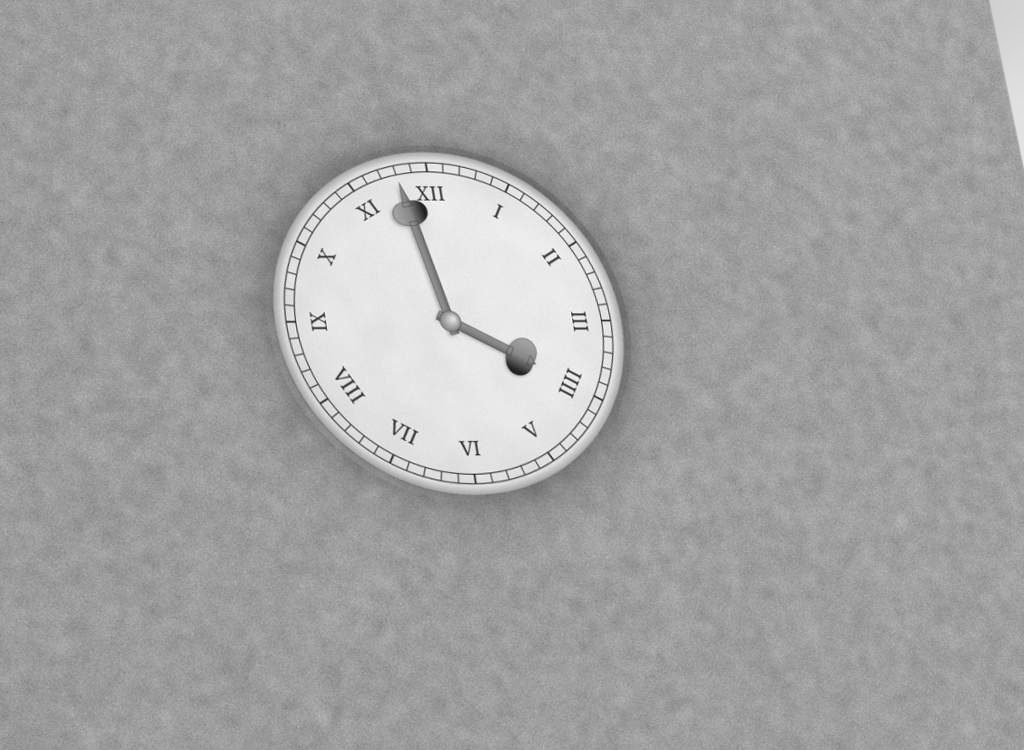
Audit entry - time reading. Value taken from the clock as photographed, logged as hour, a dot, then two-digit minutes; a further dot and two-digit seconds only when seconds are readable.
3.58
